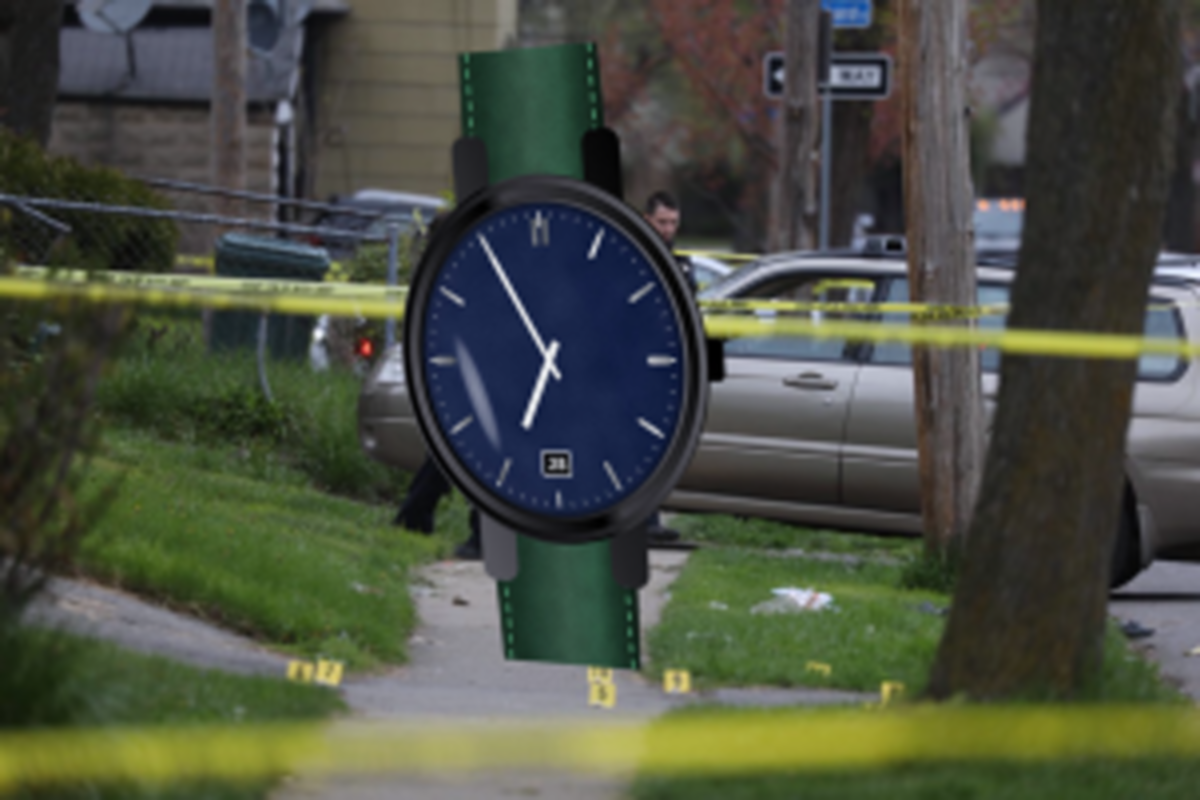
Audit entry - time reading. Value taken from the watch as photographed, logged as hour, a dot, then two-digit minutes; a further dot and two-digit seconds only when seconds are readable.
6.55
